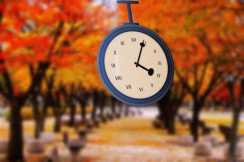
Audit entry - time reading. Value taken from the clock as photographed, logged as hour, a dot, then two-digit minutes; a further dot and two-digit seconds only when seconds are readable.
4.04
